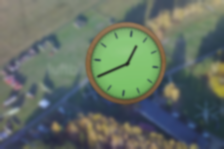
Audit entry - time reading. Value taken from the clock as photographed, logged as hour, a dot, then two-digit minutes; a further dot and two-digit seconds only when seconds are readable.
12.40
